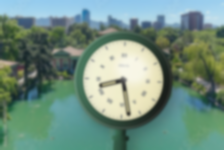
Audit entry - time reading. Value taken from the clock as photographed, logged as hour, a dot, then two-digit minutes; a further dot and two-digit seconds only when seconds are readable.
8.28
